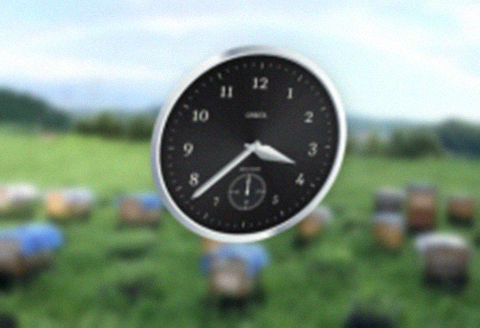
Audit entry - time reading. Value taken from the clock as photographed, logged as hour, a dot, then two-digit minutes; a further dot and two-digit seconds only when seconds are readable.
3.38
